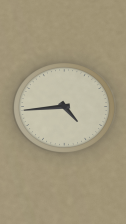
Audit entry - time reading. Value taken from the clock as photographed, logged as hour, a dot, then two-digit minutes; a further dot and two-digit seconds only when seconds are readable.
4.44
